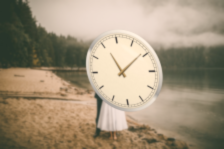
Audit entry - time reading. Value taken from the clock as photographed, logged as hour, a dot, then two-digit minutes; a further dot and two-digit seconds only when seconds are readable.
11.09
